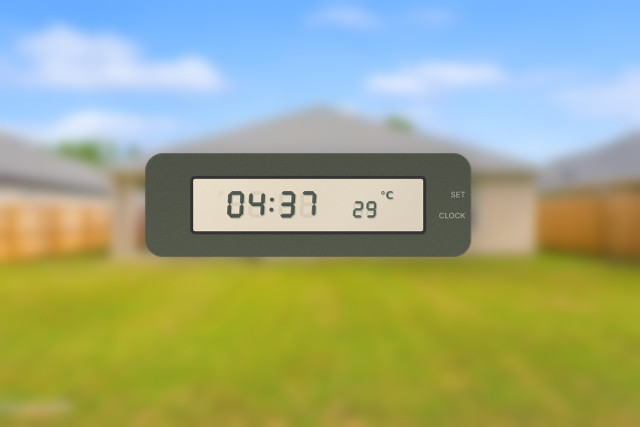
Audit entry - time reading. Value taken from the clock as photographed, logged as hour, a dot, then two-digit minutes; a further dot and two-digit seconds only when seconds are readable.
4.37
